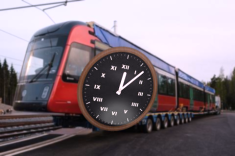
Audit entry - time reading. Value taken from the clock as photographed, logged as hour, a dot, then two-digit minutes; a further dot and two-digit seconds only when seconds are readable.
12.07
